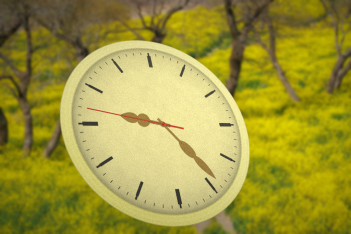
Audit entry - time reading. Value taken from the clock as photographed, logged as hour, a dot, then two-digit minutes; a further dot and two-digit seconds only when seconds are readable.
9.23.47
